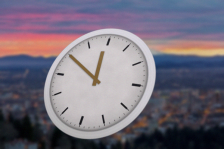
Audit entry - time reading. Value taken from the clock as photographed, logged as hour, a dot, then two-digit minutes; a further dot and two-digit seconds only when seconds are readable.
11.50
